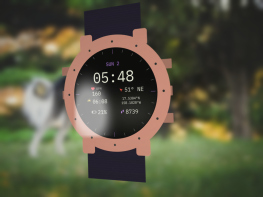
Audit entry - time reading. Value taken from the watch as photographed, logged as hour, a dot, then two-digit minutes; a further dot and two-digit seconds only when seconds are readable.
5.48
